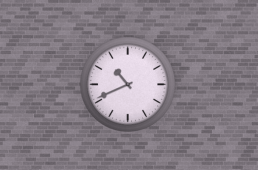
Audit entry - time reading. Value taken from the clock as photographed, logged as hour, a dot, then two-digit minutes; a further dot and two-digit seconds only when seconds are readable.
10.41
